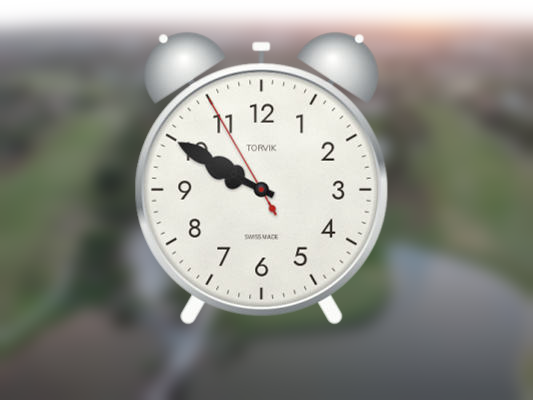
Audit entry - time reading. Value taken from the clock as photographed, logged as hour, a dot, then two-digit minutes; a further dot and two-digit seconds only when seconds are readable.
9.49.55
